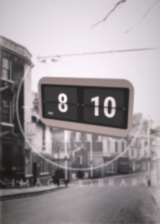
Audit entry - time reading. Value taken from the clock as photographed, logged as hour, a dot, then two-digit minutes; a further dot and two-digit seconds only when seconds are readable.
8.10
